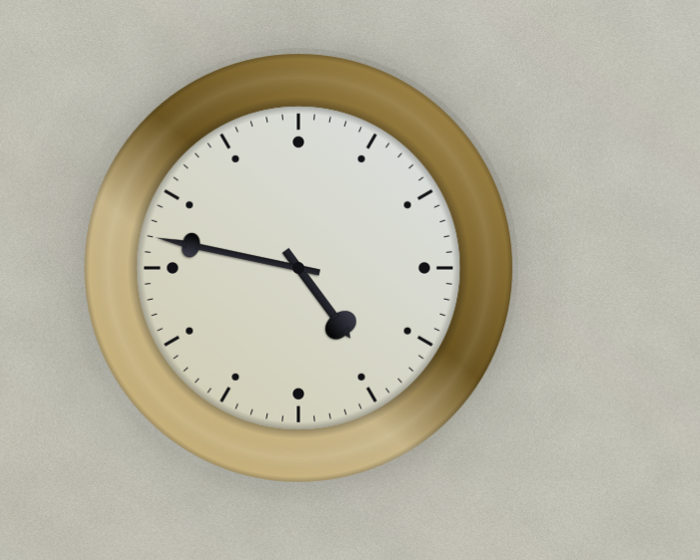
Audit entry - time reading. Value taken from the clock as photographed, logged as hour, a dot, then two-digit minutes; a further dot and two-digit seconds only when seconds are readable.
4.47
